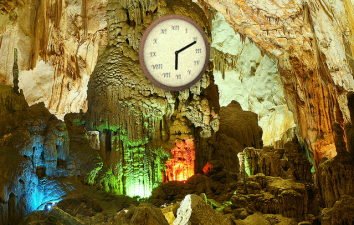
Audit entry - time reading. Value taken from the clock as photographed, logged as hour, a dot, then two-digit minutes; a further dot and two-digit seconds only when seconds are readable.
6.11
